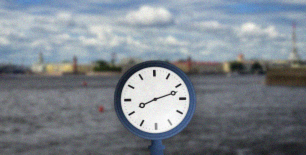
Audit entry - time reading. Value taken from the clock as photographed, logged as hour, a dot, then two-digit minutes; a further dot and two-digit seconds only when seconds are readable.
8.12
